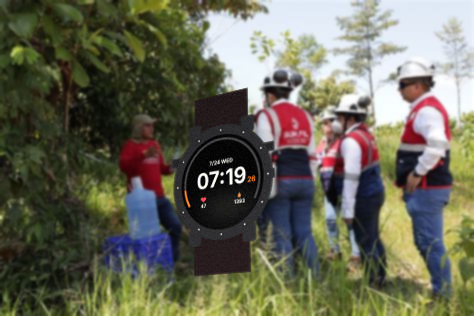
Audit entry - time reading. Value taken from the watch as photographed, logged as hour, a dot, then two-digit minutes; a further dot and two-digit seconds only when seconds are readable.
7.19
